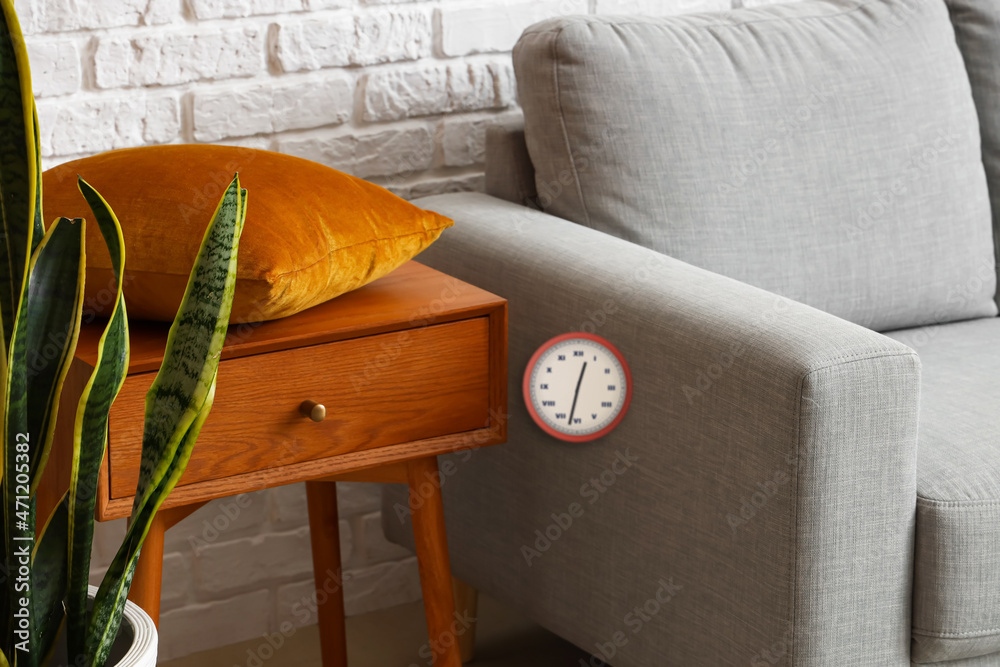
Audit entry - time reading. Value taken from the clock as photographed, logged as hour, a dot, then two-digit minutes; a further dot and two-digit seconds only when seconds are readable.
12.32
